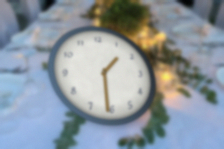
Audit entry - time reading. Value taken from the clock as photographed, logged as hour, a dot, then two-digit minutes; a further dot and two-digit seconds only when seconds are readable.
1.31
